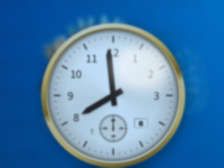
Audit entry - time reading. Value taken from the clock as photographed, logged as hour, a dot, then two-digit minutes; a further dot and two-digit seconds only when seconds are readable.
7.59
